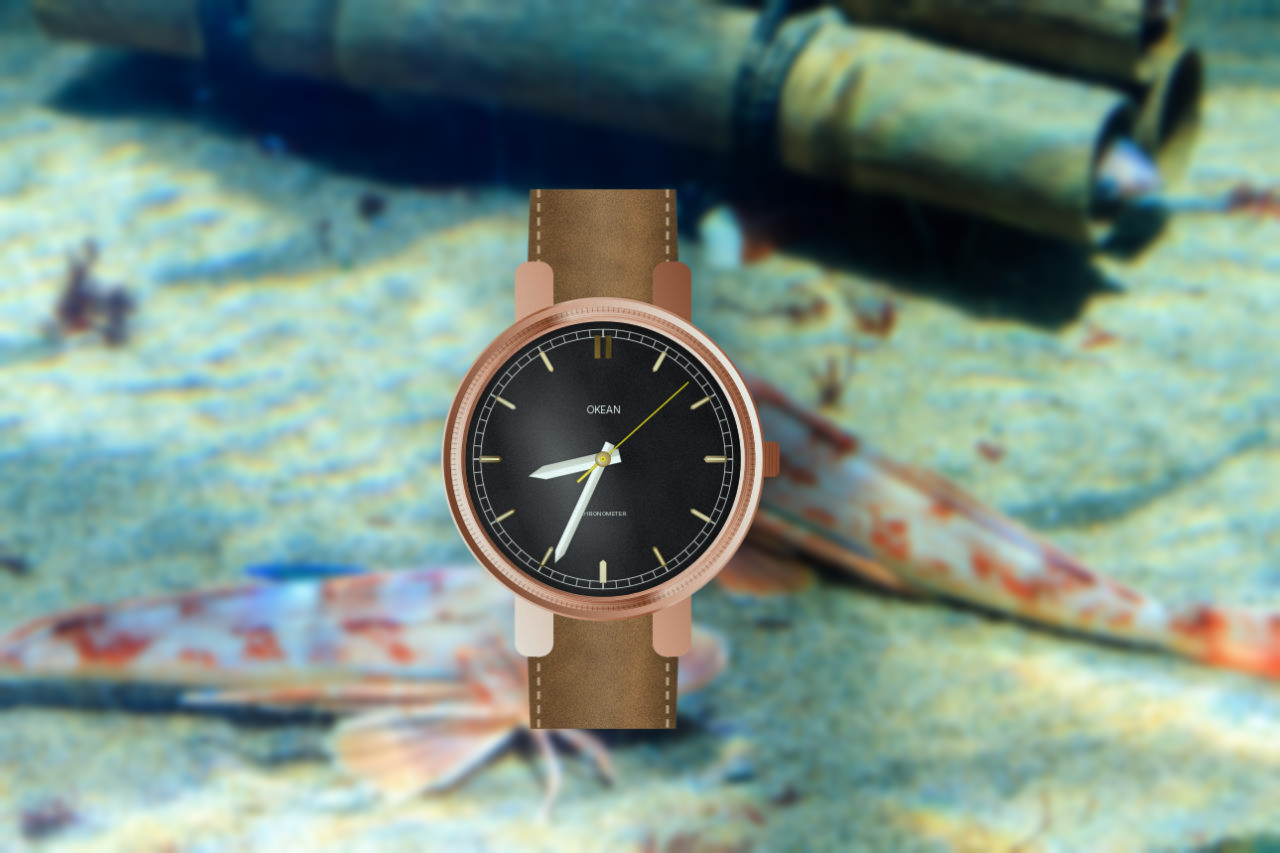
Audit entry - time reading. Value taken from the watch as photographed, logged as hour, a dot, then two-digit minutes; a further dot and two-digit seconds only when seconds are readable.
8.34.08
